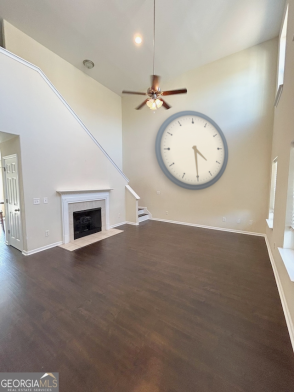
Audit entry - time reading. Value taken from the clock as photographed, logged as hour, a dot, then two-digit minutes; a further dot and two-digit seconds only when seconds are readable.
4.30
